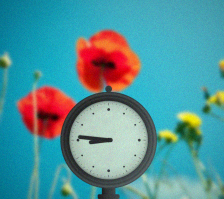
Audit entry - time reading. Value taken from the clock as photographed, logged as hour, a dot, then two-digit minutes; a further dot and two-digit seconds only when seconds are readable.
8.46
